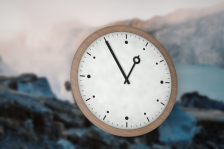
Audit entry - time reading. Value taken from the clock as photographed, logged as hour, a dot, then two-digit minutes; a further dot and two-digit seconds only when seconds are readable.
12.55
